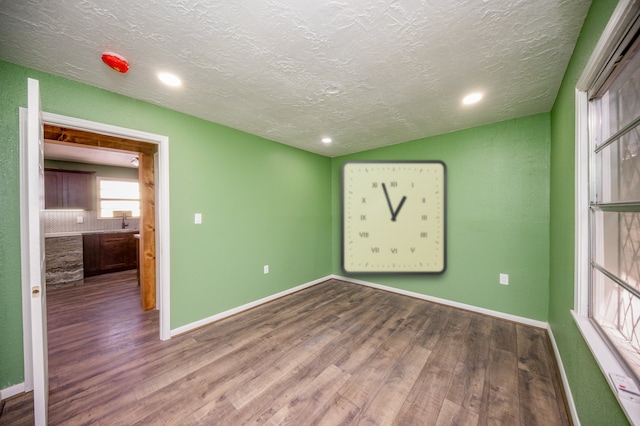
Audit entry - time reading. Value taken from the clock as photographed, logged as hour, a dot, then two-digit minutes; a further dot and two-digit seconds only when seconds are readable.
12.57
